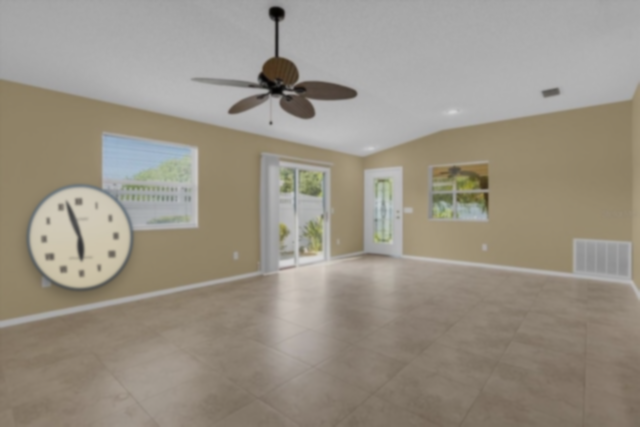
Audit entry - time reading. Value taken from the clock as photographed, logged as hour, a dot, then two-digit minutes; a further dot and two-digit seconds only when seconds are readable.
5.57
